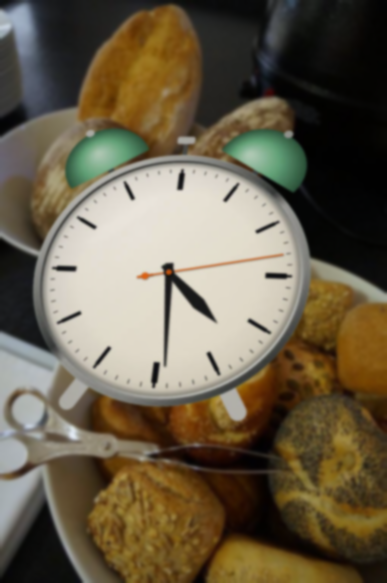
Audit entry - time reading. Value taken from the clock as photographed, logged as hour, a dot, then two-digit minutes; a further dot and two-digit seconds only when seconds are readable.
4.29.13
